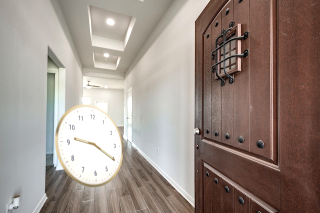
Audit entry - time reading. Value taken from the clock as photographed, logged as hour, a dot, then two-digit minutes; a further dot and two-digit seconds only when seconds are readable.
9.20
